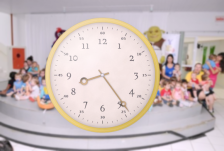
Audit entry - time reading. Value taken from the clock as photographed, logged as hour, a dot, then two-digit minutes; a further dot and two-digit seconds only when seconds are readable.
8.24
